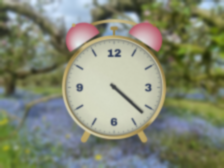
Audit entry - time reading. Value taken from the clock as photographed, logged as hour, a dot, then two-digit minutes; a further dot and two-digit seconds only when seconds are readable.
4.22
